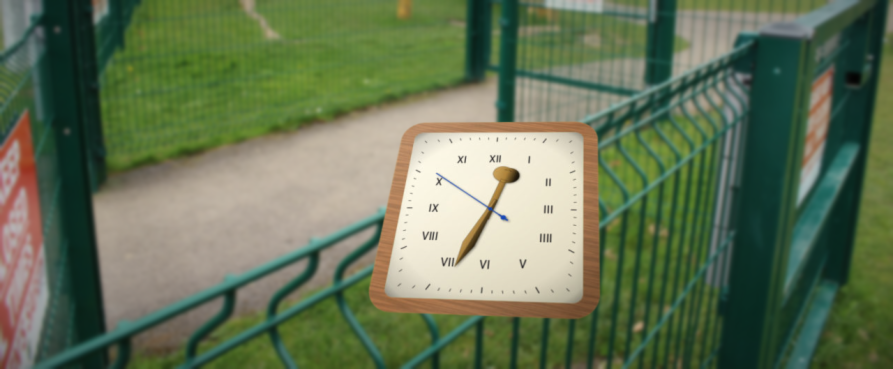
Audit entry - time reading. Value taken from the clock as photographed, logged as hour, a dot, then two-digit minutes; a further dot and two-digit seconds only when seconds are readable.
12.33.51
